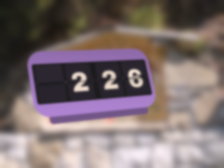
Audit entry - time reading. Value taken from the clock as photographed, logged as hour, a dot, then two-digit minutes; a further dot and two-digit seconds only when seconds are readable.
2.26
